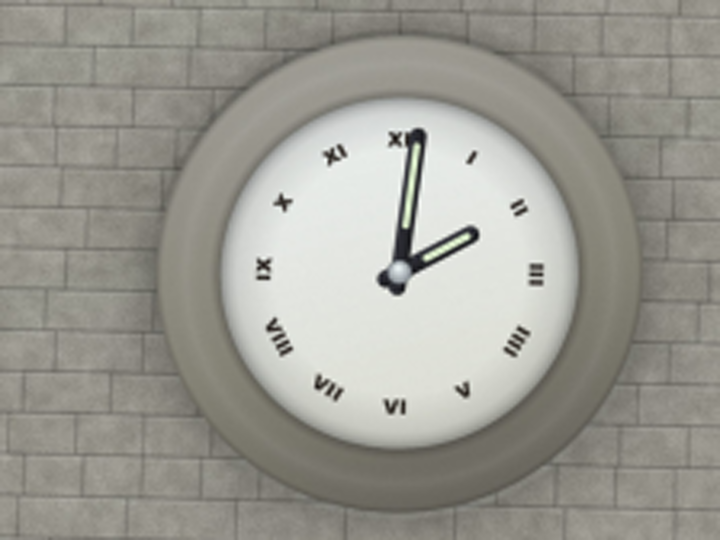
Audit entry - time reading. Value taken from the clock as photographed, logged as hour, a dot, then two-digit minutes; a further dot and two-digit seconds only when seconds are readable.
2.01
